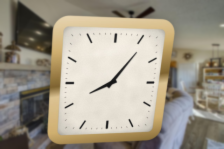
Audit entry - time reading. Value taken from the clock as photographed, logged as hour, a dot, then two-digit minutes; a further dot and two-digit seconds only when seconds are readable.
8.06
